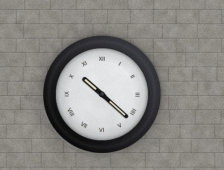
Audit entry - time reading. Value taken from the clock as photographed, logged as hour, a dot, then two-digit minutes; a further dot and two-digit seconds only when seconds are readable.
10.22
